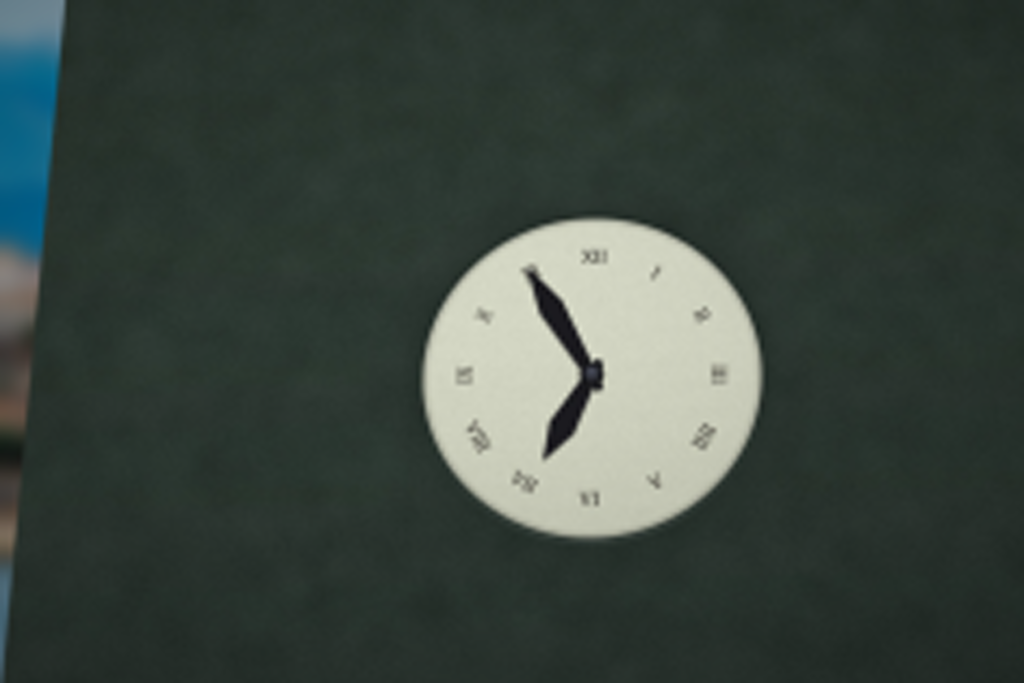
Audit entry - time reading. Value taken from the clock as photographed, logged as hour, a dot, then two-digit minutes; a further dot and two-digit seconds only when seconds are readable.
6.55
